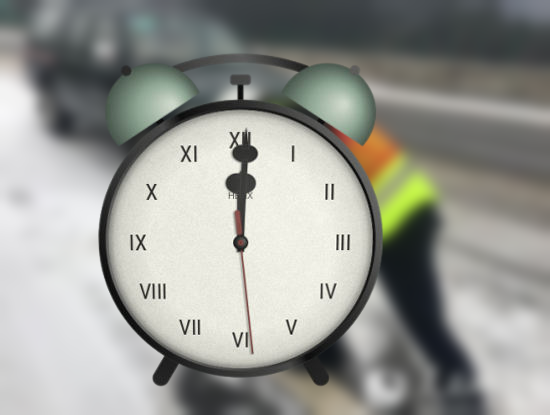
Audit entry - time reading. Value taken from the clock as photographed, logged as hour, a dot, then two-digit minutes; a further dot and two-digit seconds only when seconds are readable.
12.00.29
